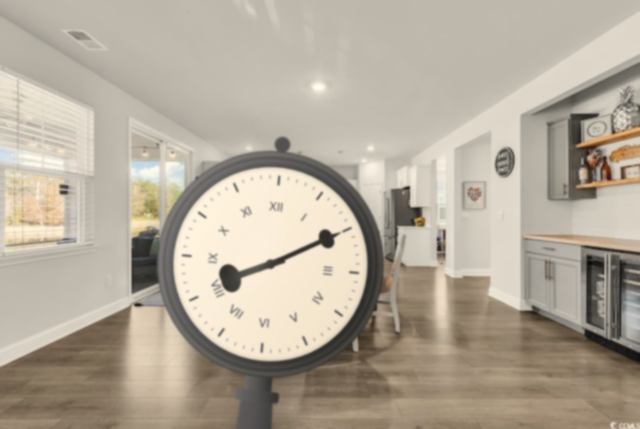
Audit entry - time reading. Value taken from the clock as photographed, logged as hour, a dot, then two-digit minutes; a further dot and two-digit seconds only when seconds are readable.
8.10
